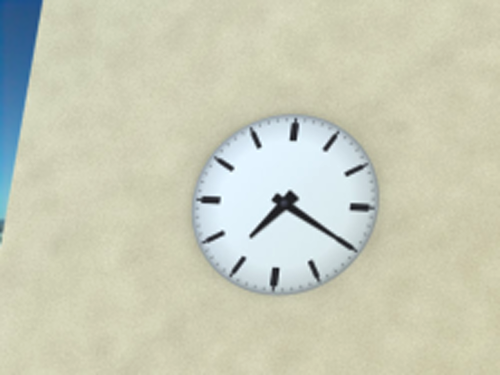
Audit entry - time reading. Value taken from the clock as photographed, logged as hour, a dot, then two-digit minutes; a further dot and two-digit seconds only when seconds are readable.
7.20
